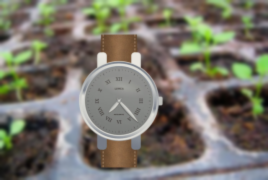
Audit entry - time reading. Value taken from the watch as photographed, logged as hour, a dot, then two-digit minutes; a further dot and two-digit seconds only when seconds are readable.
7.23
